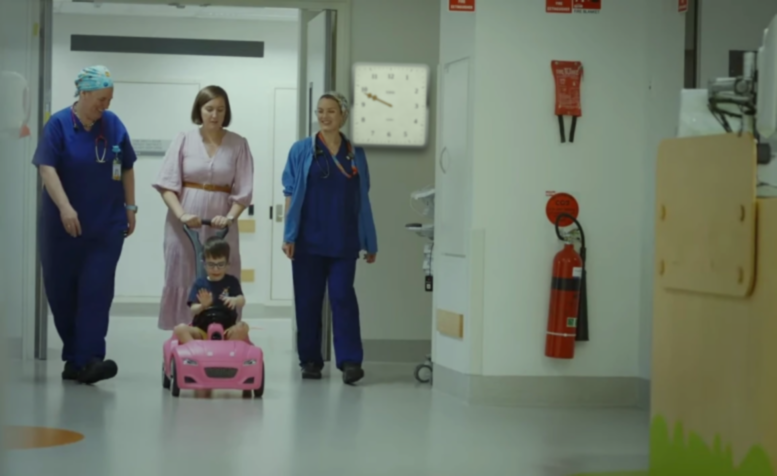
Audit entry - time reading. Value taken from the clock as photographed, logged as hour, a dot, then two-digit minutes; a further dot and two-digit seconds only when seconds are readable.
9.49
